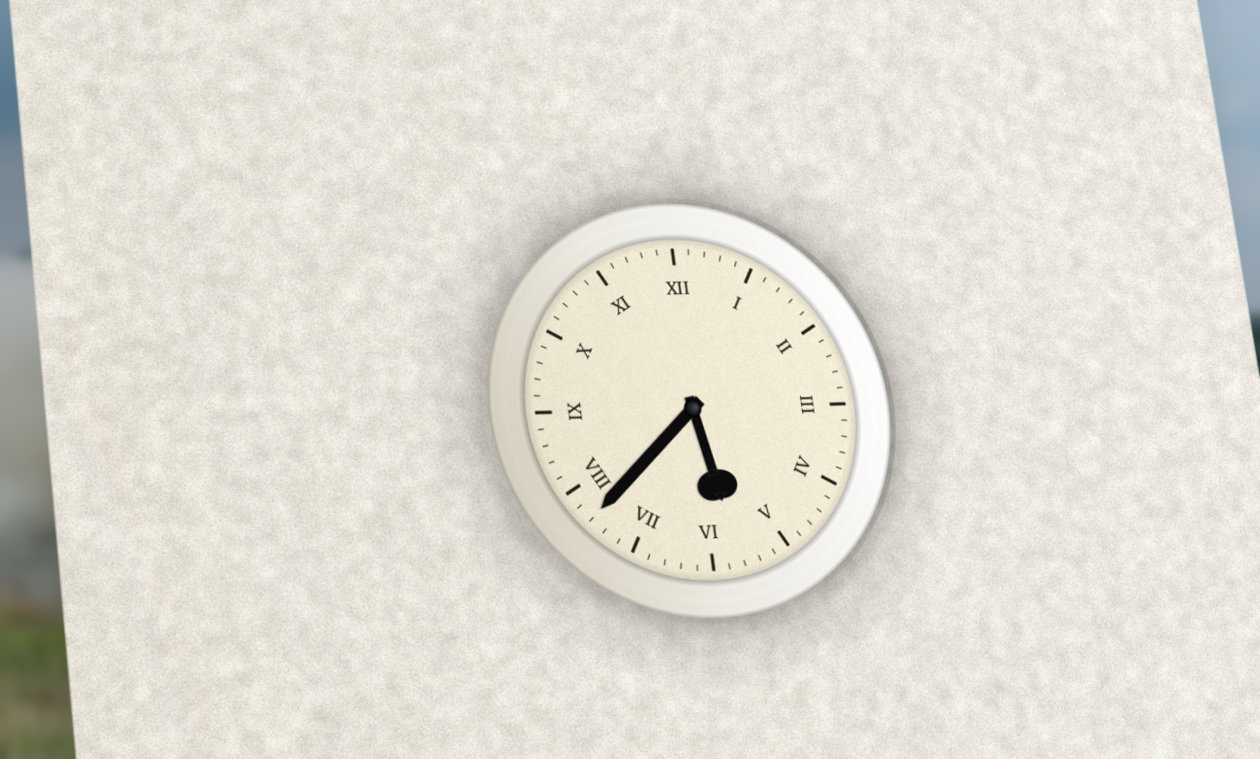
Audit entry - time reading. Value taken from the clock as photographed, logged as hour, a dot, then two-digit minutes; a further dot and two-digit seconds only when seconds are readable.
5.38
